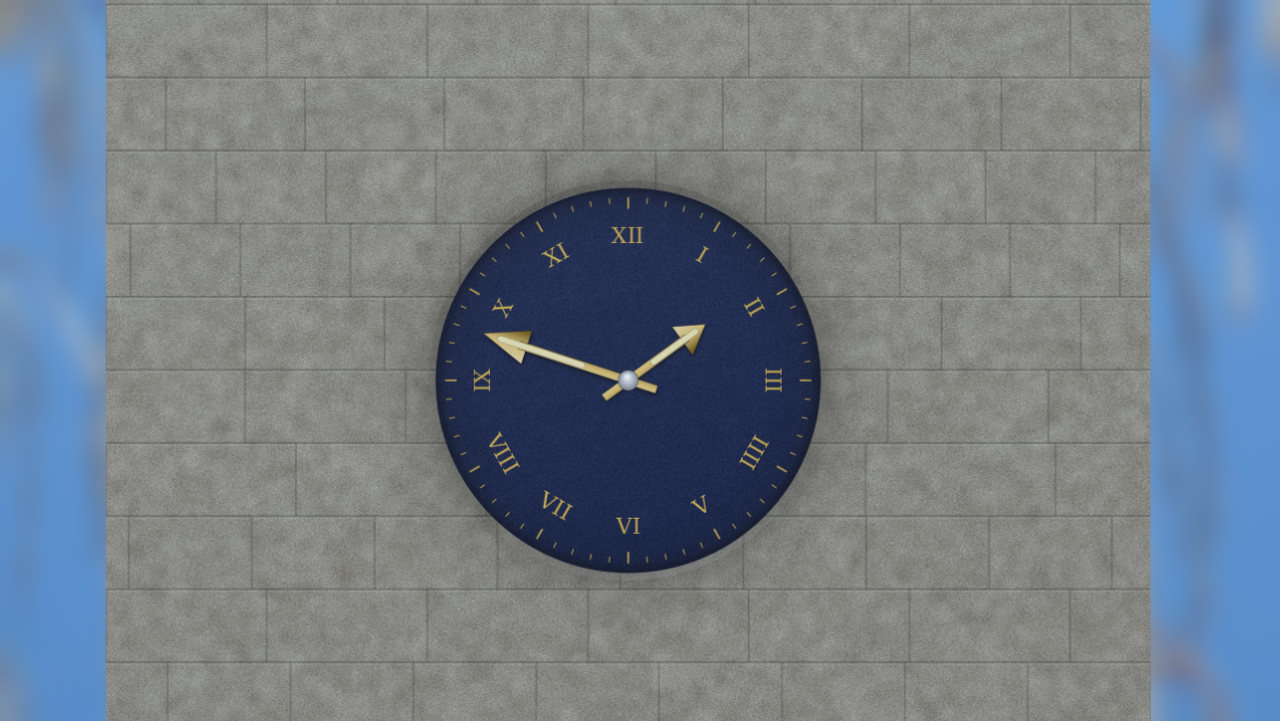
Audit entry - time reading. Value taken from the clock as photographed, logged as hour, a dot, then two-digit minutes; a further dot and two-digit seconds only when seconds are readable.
1.48
